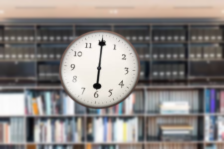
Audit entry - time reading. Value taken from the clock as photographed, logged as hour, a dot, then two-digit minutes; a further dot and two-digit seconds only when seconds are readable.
6.00
